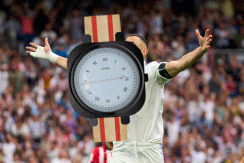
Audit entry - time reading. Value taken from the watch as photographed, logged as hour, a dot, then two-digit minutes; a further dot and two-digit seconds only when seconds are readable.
2.44
